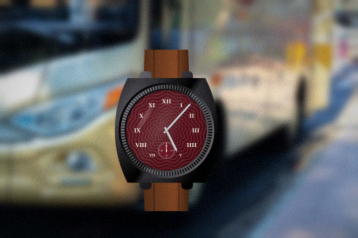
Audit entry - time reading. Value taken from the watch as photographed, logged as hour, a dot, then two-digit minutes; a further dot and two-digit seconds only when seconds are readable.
5.07
